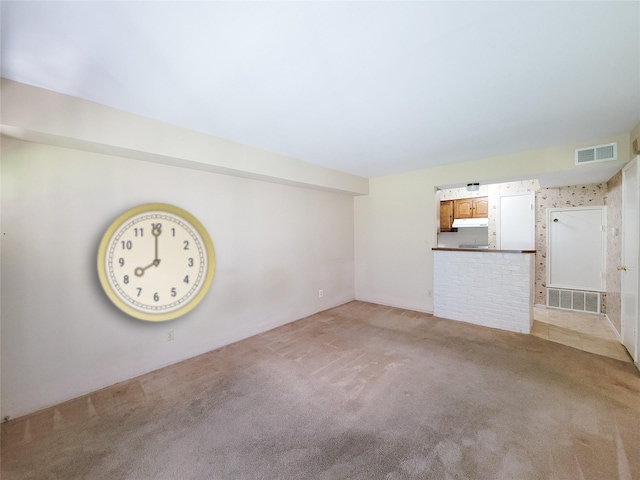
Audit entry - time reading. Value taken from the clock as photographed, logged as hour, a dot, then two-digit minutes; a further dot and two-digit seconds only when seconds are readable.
8.00
